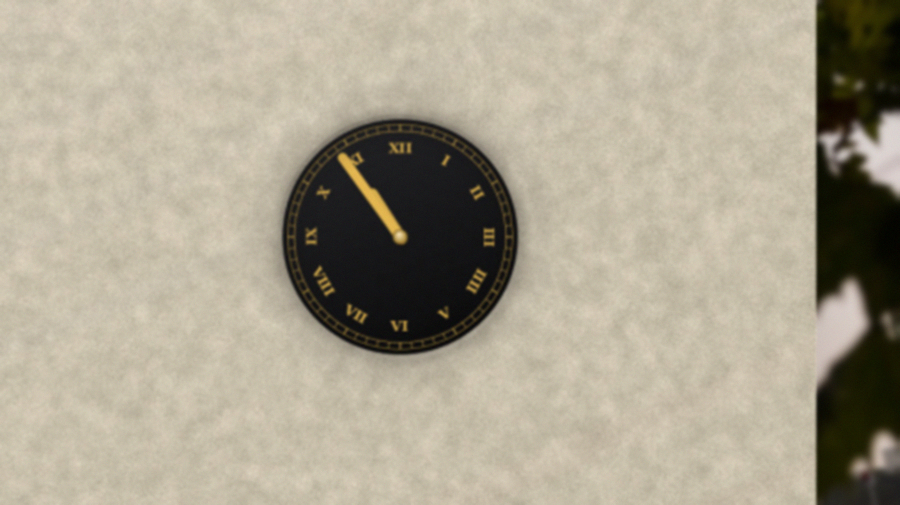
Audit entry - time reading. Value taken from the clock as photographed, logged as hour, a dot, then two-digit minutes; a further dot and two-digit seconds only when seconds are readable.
10.54
